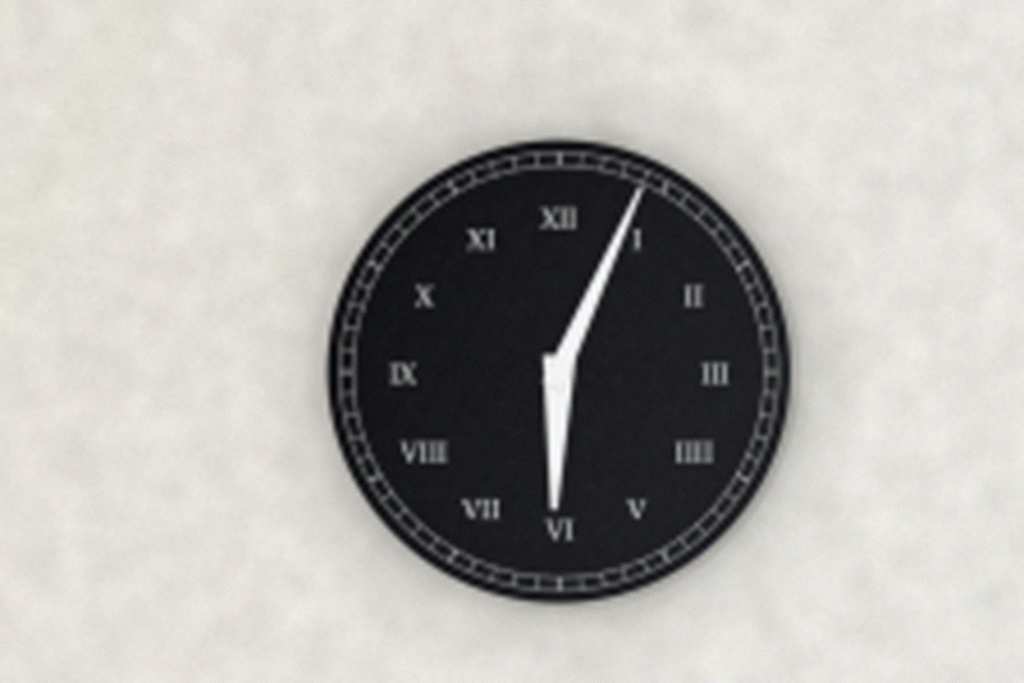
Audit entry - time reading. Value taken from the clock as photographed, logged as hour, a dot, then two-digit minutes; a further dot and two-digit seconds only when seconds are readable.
6.04
